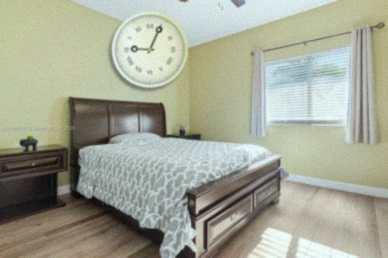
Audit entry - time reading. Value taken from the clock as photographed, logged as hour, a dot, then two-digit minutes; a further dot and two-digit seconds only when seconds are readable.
9.04
